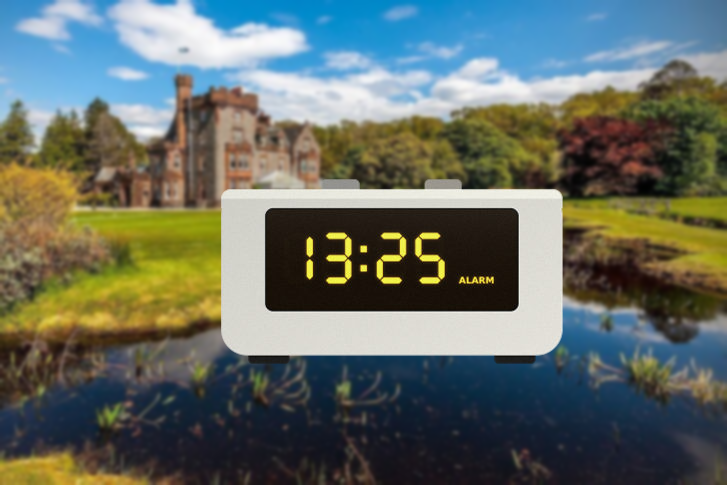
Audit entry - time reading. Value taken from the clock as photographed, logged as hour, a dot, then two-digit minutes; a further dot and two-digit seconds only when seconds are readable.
13.25
